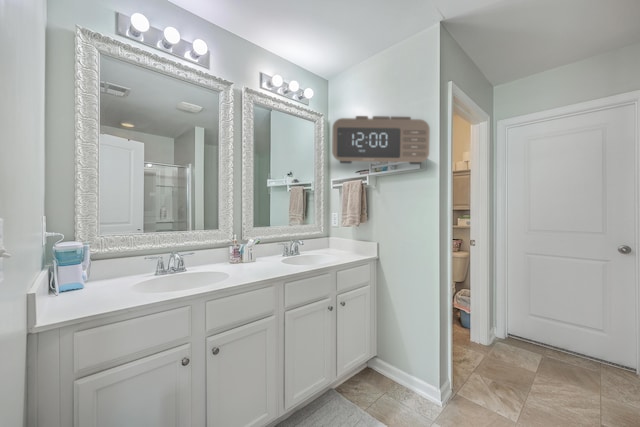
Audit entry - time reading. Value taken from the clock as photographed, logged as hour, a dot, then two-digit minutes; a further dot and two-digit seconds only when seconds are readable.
12.00
